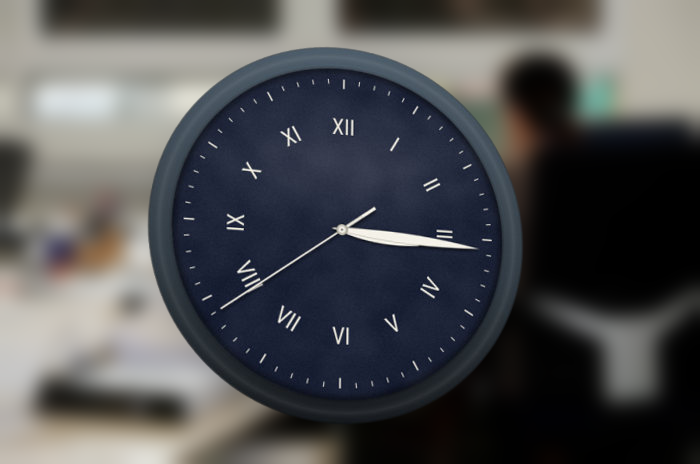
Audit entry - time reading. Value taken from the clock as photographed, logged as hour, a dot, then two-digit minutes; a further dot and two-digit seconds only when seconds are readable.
3.15.39
